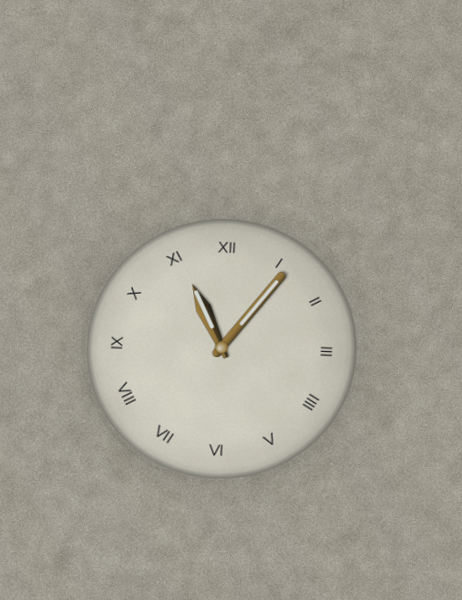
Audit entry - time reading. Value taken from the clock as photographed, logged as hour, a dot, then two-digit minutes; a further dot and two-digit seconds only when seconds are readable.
11.06
